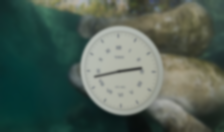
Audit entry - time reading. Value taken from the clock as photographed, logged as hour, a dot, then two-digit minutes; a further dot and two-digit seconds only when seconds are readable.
2.43
